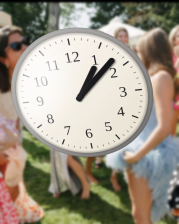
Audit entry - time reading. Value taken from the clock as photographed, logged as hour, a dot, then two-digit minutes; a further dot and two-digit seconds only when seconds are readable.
1.08
